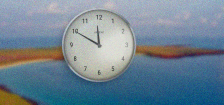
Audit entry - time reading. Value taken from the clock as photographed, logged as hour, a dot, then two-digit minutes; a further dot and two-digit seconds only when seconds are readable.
11.50
